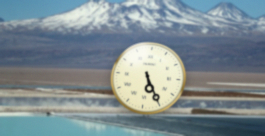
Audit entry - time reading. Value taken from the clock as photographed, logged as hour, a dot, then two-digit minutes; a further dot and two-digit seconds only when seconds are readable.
5.25
